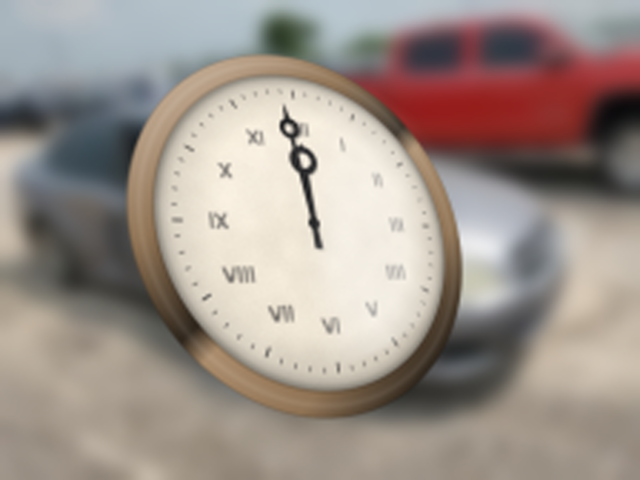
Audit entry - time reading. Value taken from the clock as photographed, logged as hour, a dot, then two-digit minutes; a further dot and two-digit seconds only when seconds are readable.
11.59
